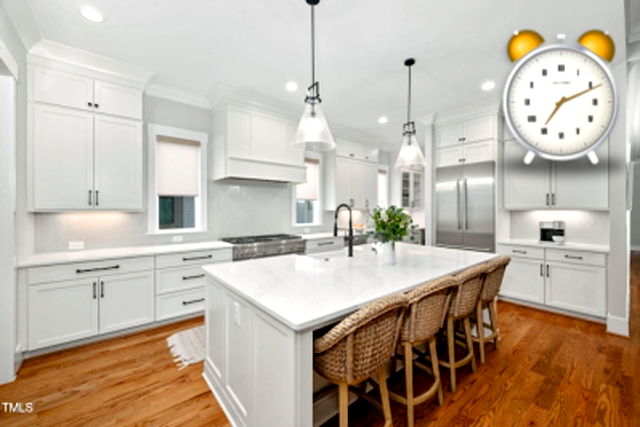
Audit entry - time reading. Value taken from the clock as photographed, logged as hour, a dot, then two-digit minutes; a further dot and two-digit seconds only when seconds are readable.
7.11
